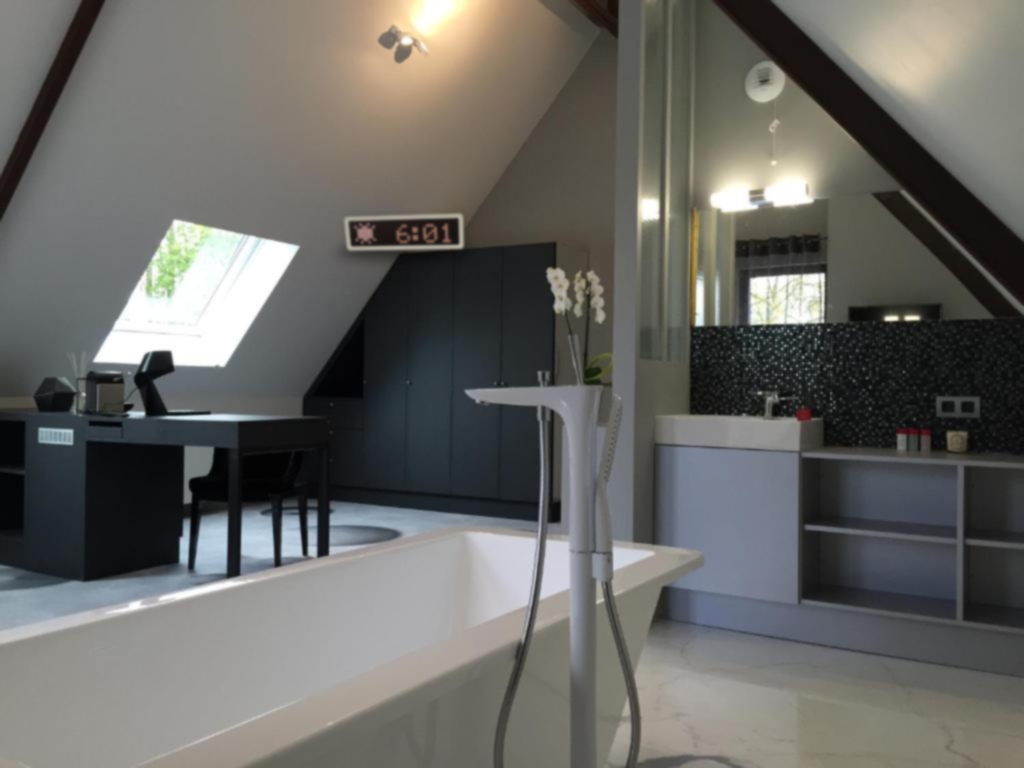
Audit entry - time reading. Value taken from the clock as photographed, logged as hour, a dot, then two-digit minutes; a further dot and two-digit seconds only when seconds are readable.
6.01
